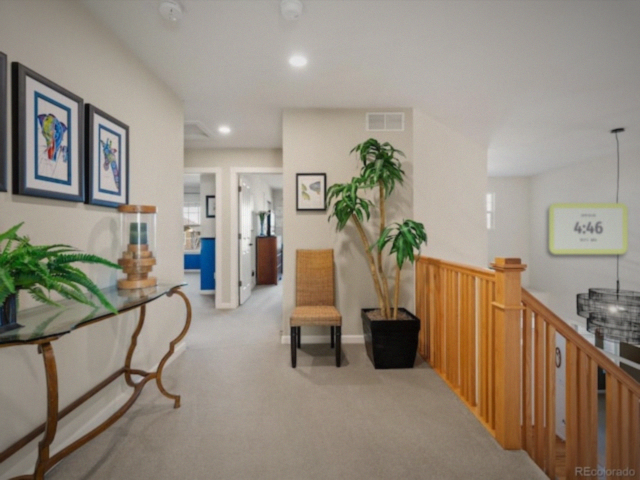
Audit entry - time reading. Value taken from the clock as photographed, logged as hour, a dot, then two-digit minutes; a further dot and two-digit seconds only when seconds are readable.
4.46
